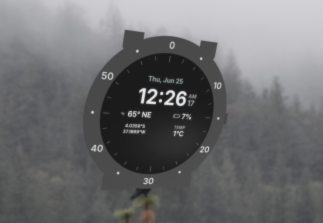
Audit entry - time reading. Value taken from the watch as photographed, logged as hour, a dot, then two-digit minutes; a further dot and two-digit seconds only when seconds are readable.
12.26
